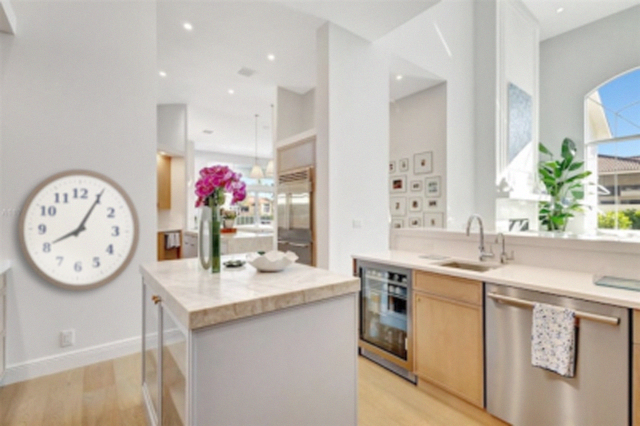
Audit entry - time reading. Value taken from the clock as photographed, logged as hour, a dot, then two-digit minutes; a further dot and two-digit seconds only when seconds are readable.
8.05
